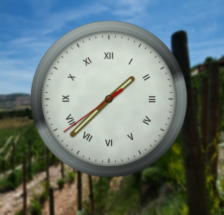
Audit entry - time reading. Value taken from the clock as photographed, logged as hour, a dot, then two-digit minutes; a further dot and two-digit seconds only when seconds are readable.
1.37.39
